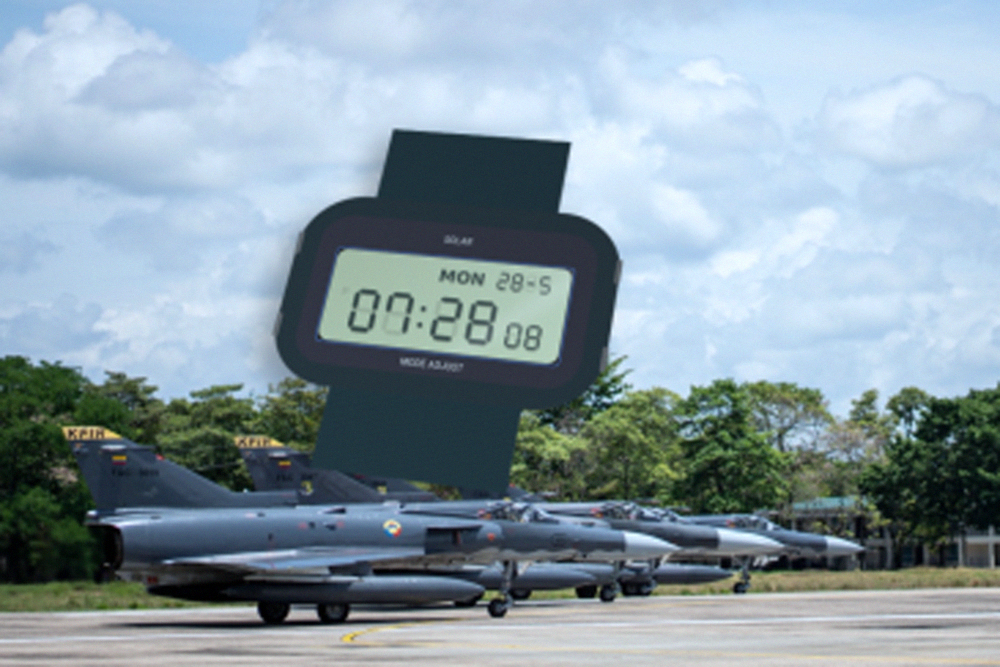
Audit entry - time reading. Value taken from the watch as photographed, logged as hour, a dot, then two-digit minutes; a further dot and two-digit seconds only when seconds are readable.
7.28.08
